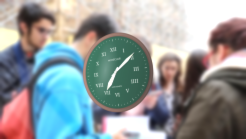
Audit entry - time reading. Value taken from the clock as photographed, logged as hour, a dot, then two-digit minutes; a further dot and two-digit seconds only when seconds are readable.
7.09
